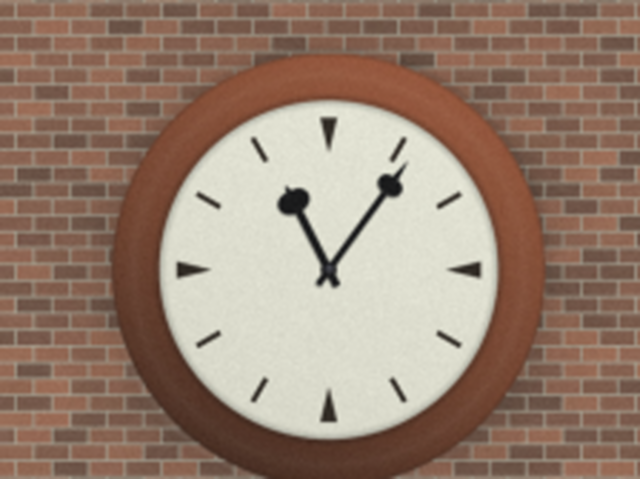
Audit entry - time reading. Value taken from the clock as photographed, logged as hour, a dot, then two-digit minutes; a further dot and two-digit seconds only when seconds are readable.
11.06
